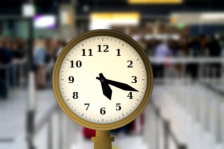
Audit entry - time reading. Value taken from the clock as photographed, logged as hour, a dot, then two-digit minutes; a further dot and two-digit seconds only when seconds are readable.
5.18
